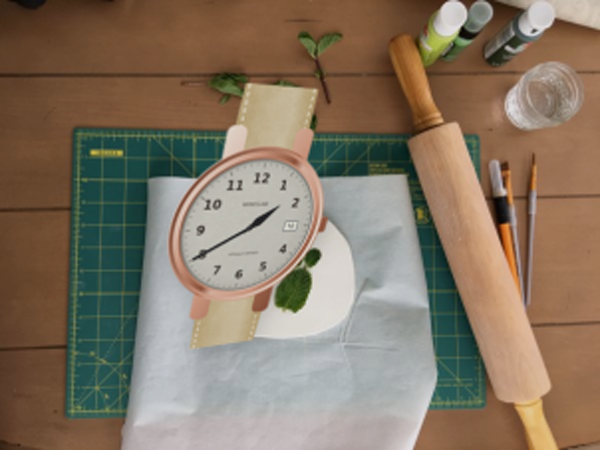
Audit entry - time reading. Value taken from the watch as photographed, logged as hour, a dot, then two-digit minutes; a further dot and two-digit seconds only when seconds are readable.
1.40
